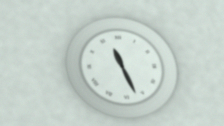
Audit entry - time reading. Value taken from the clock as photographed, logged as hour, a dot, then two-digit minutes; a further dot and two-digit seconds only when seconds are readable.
11.27
